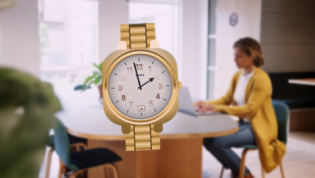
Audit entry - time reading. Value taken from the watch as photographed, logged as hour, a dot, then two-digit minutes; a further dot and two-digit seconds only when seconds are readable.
1.58
